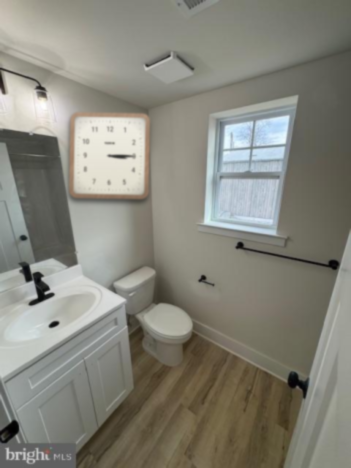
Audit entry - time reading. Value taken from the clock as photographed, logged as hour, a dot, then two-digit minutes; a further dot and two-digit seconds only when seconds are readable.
3.15
